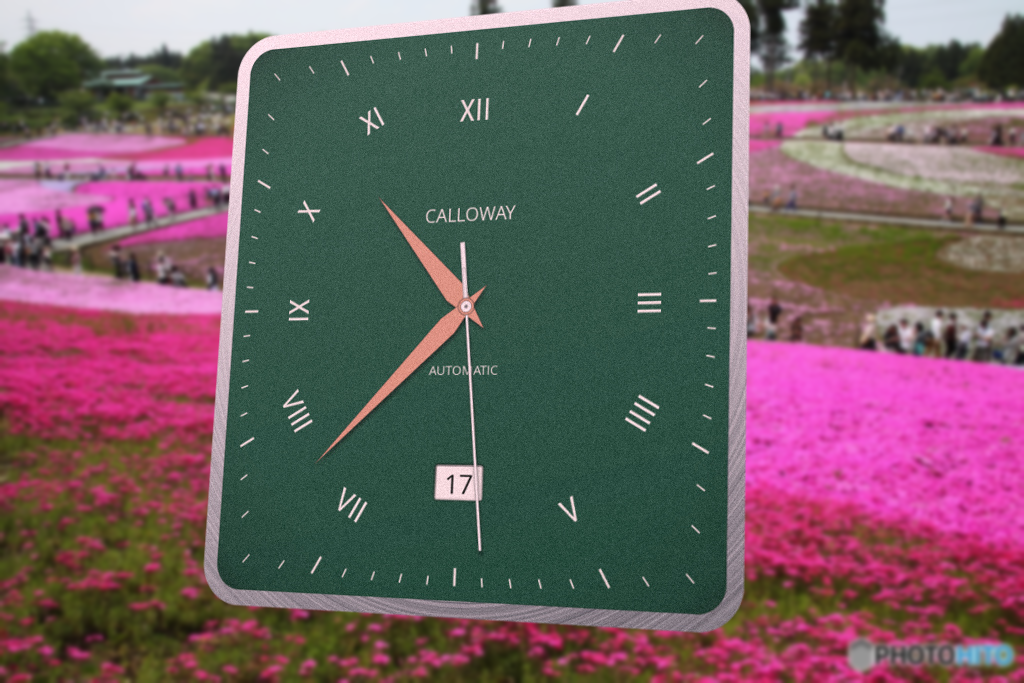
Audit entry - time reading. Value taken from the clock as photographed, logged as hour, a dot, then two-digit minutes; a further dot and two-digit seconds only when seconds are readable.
10.37.29
